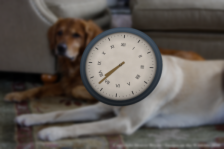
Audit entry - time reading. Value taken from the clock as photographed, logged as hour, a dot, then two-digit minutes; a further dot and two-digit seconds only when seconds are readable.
7.37
